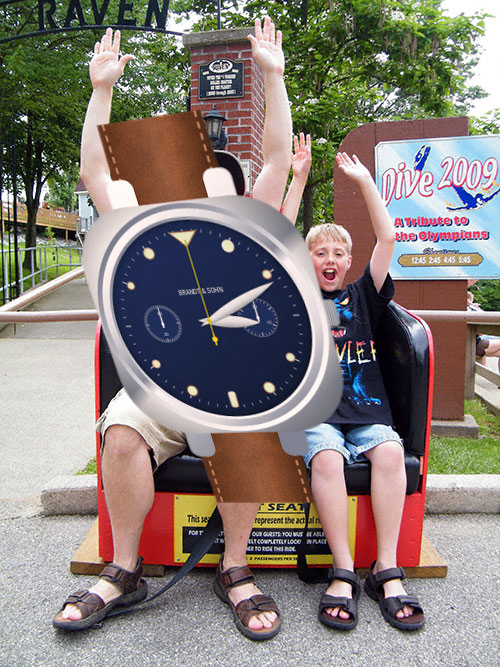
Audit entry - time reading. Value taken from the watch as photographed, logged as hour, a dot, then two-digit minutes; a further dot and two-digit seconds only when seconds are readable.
3.11
